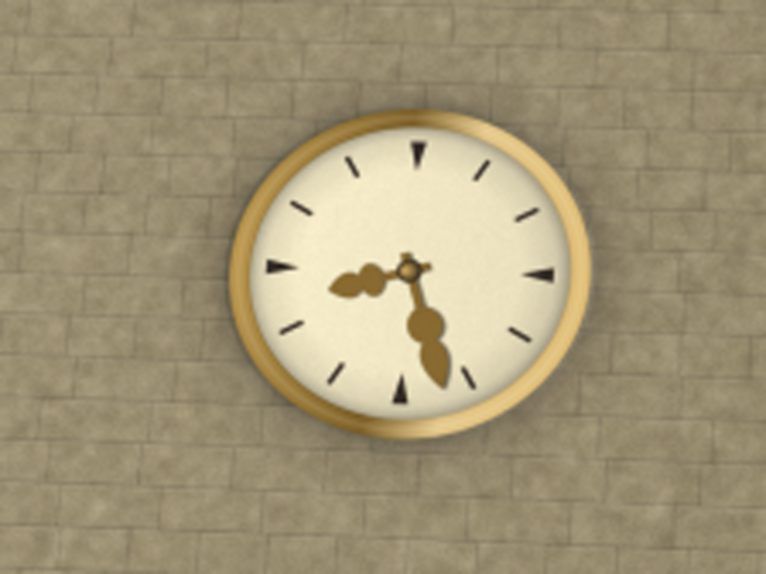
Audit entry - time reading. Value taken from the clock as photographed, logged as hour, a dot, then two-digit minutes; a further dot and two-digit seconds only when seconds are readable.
8.27
